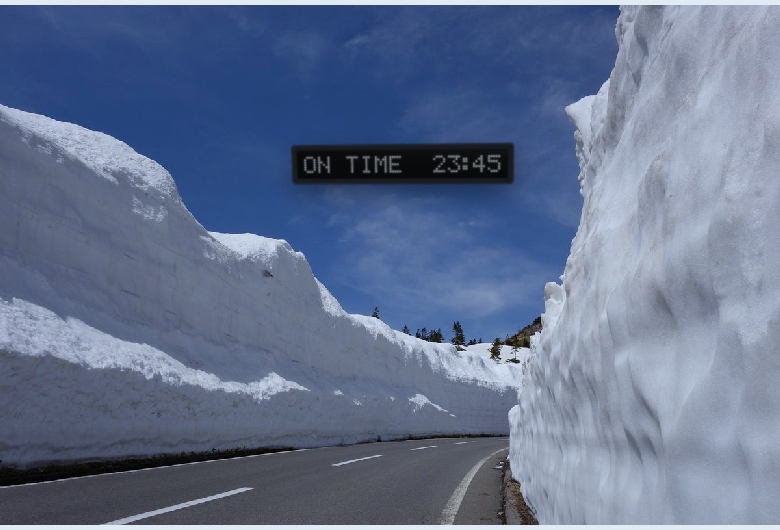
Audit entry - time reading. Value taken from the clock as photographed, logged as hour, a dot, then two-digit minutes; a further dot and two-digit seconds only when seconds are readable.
23.45
